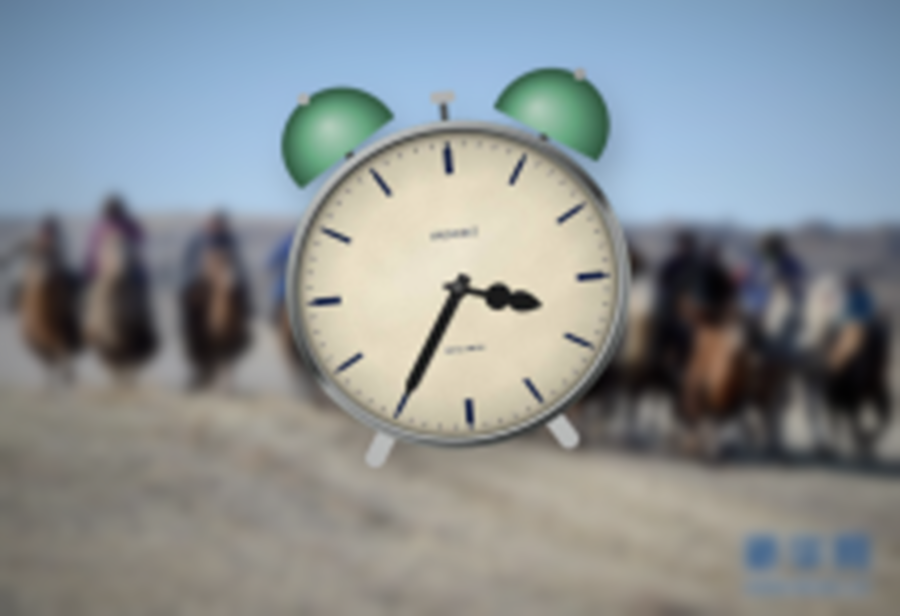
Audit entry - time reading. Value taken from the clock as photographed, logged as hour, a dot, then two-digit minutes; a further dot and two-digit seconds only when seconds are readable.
3.35
